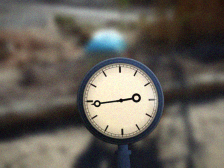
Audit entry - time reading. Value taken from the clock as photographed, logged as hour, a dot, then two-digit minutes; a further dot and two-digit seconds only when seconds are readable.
2.44
